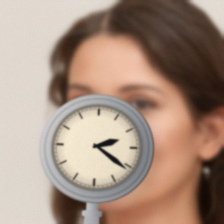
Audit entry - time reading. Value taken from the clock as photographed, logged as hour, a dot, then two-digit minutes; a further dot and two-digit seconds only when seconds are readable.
2.21
